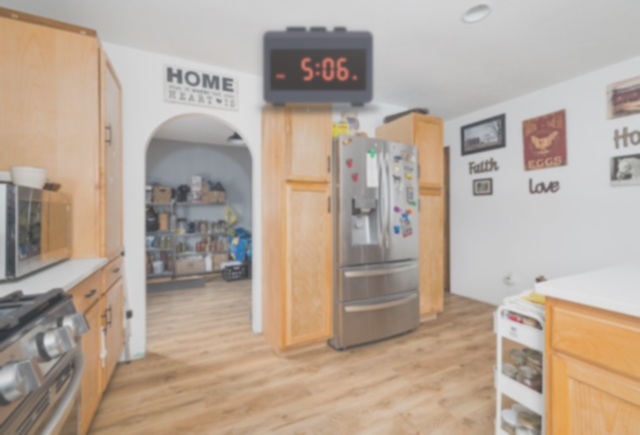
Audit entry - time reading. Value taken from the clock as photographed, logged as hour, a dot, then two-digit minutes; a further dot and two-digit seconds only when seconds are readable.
5.06
